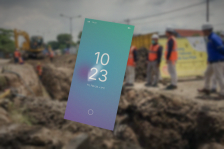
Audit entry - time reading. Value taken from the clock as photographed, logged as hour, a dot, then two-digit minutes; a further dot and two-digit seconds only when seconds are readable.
10.23
